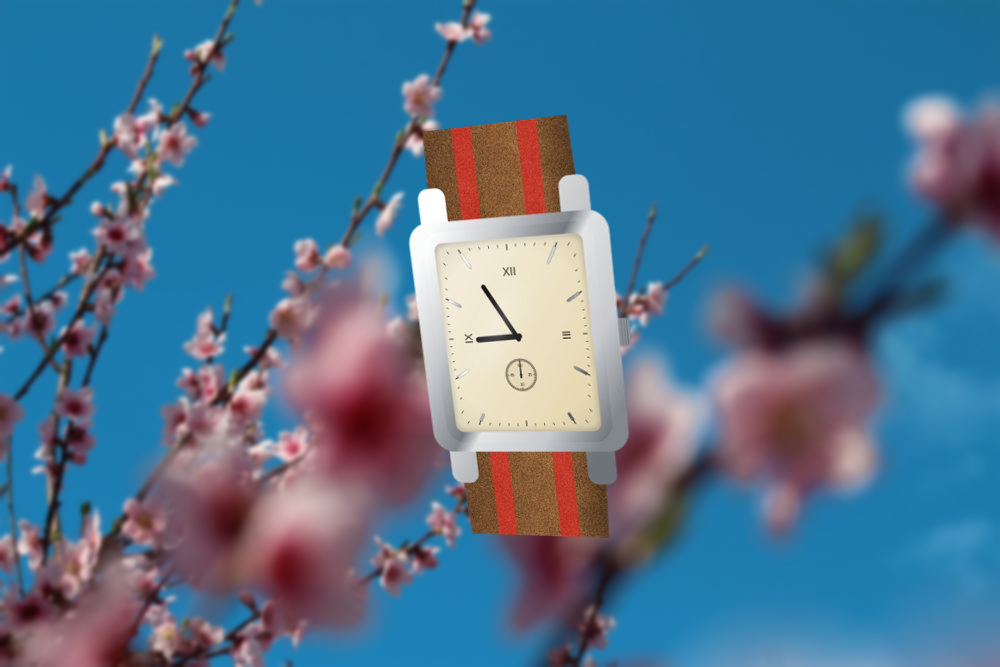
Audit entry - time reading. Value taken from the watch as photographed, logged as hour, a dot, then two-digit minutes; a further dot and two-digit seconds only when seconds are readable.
8.55
